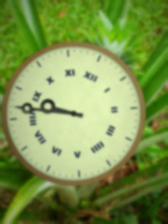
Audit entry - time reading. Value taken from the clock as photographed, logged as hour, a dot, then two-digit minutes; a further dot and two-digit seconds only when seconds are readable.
8.42
